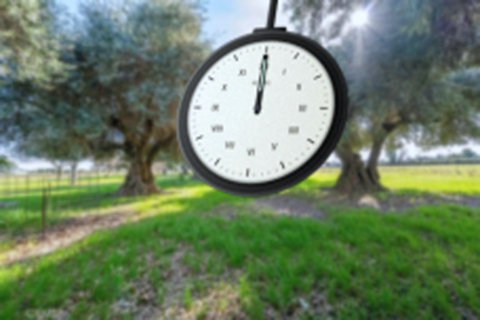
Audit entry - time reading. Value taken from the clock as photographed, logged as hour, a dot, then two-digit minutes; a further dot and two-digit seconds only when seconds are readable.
12.00
